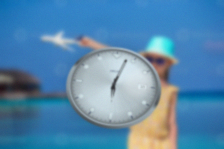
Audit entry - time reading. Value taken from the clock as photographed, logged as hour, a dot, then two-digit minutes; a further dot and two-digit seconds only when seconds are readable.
6.03
